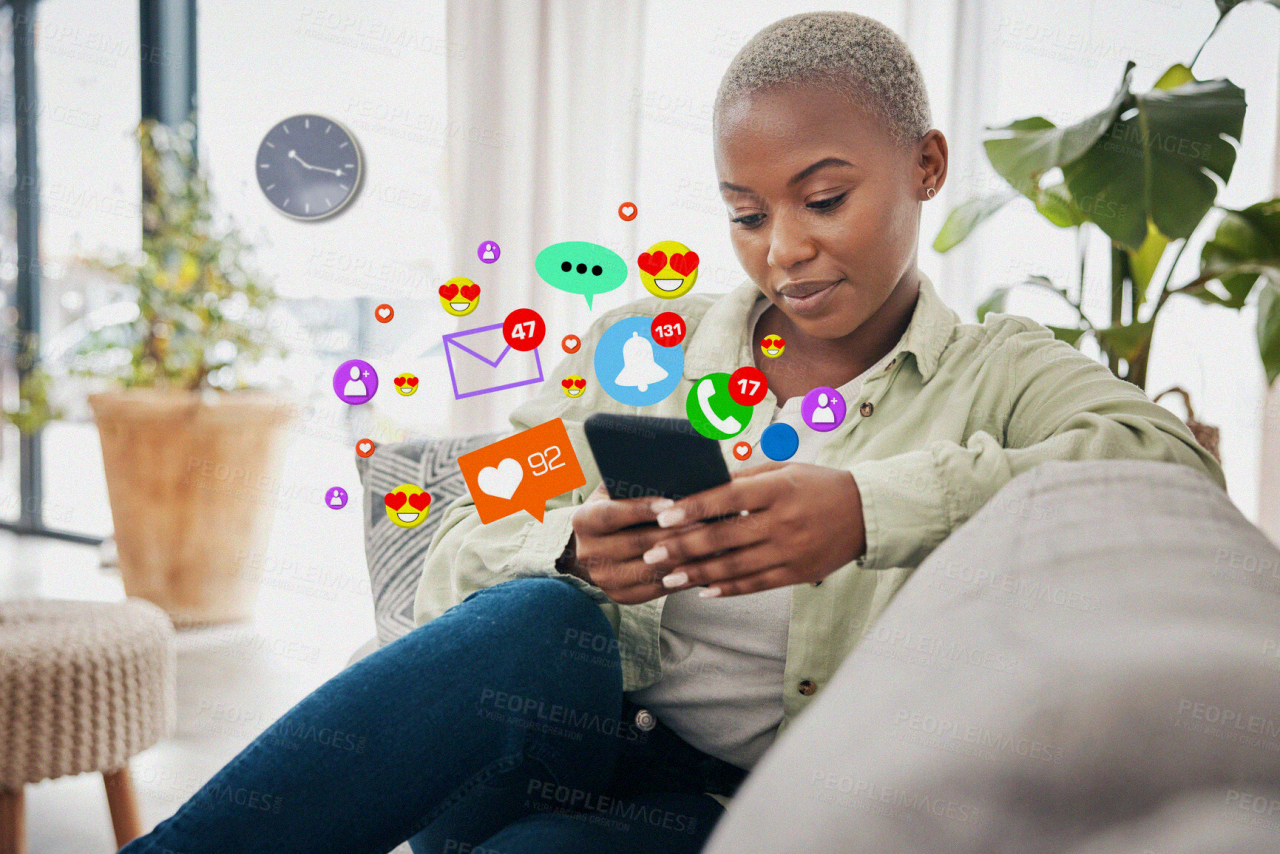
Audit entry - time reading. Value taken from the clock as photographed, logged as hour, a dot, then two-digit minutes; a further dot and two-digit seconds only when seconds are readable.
10.17
